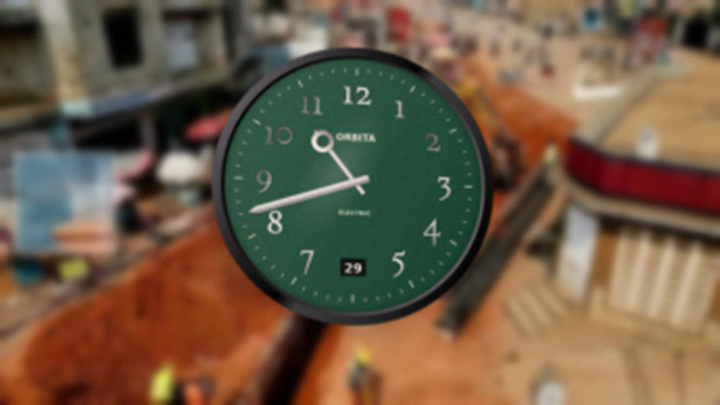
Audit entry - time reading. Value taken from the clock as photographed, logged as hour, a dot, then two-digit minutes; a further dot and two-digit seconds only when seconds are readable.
10.42
